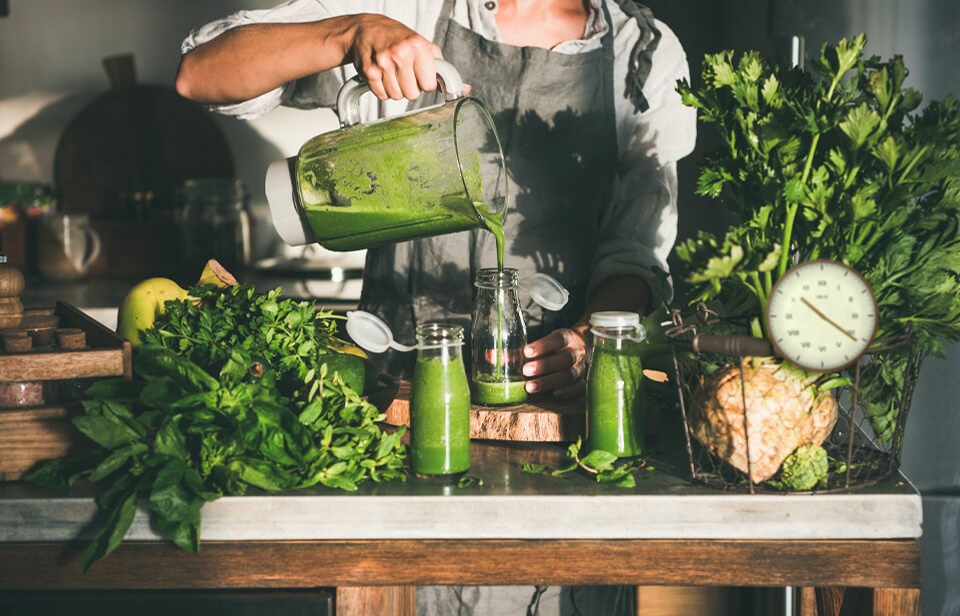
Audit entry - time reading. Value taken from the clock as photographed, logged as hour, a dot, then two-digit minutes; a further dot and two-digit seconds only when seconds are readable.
10.21
